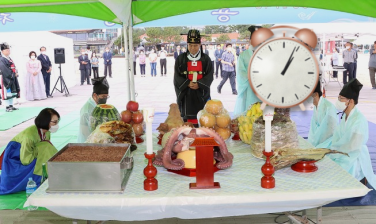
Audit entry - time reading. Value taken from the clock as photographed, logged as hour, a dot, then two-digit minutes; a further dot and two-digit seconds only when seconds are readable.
1.04
